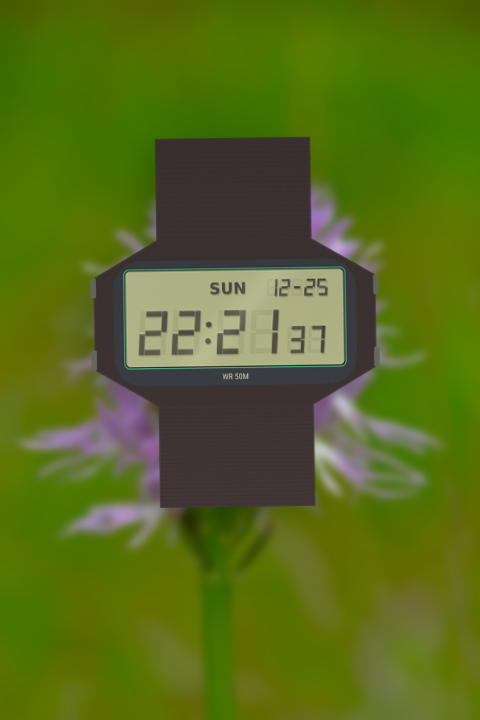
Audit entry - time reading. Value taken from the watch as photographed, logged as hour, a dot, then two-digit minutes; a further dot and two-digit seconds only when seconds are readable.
22.21.37
